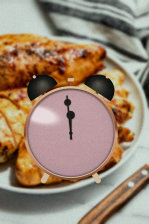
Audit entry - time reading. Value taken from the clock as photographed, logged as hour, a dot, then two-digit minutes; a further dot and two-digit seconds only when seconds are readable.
11.59
